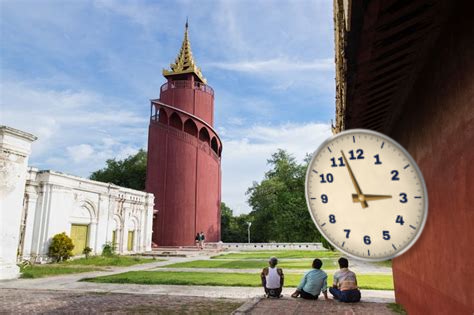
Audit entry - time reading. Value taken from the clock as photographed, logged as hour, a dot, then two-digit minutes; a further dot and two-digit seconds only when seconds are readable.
2.57
